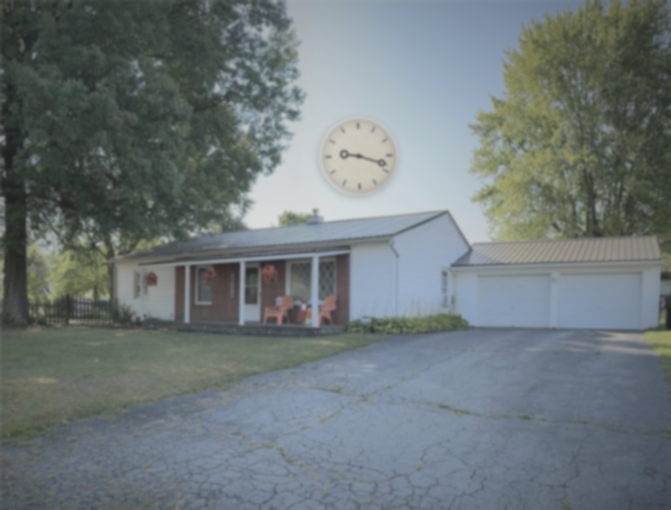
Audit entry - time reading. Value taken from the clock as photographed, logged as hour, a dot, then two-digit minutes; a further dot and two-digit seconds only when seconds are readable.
9.18
